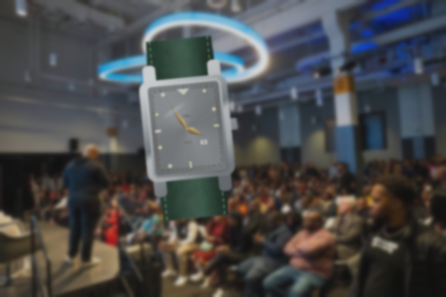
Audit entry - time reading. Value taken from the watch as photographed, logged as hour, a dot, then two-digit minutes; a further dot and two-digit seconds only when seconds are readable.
3.55
